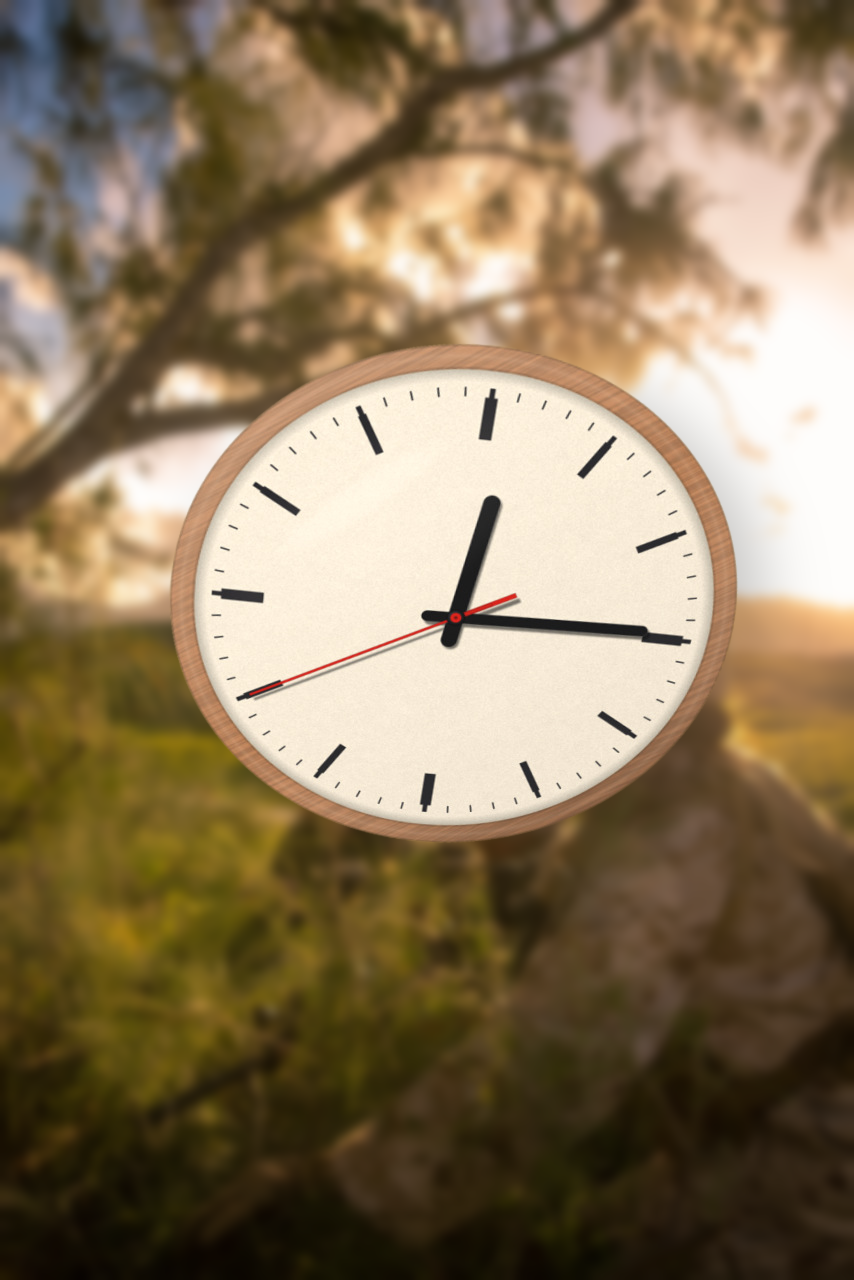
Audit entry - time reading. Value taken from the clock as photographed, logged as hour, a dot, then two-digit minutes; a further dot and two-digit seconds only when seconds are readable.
12.14.40
